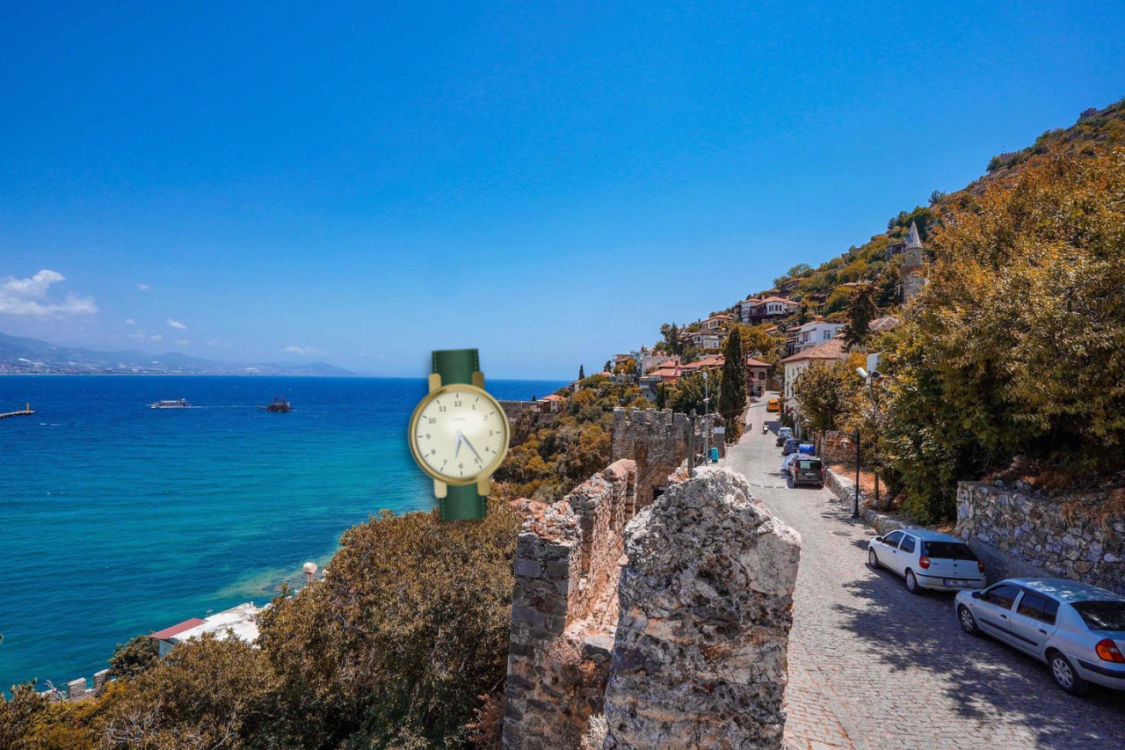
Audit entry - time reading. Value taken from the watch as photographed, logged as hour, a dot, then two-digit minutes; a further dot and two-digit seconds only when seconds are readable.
6.24
